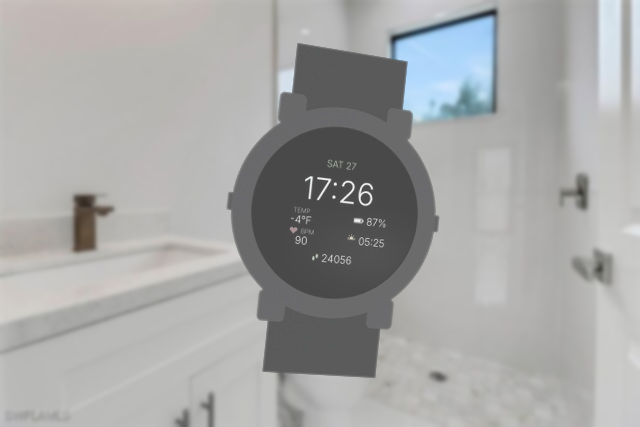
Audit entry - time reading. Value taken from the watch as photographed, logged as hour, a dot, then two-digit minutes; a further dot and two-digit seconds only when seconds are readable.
17.26
